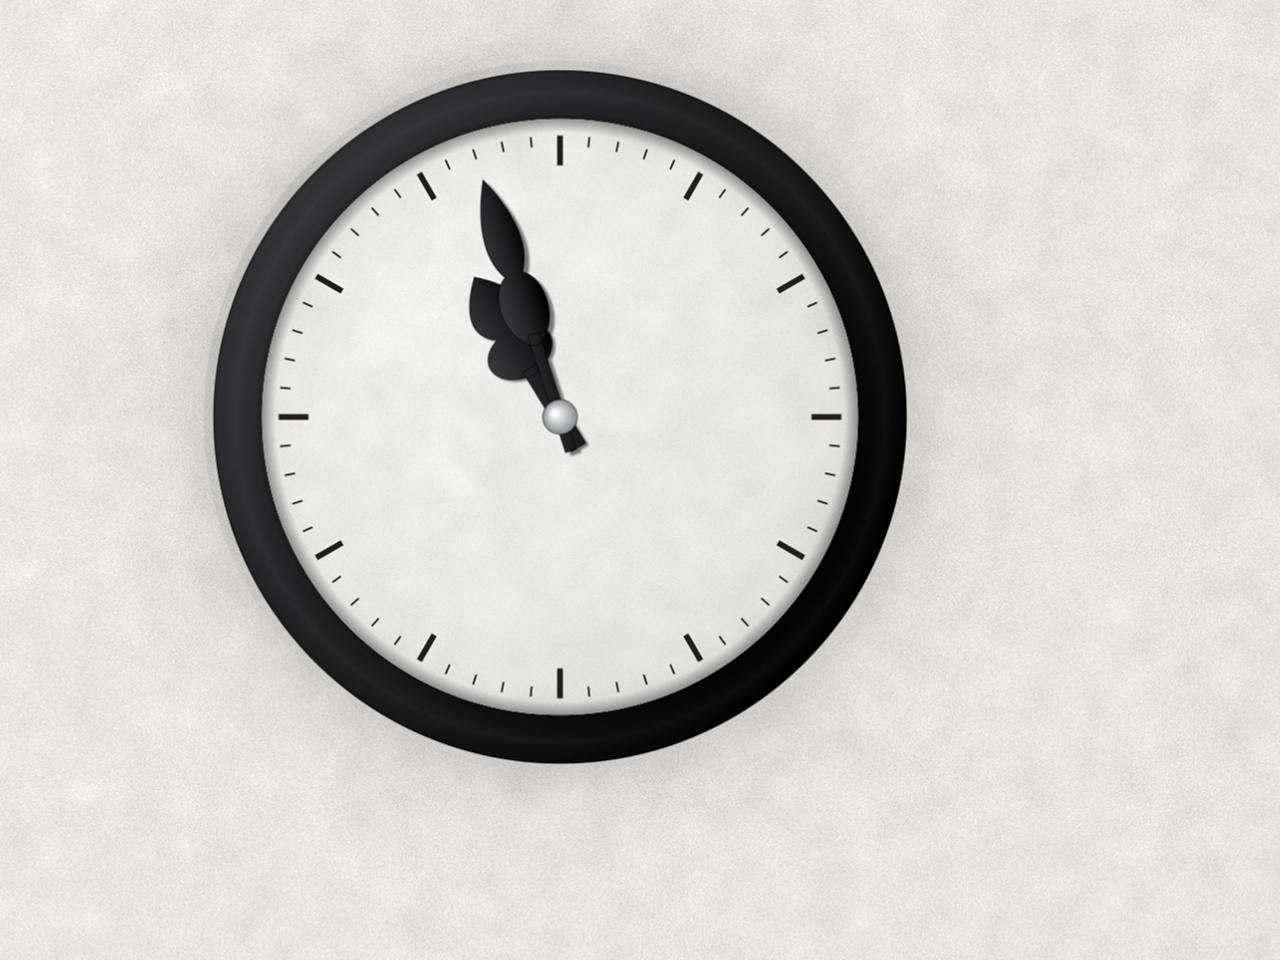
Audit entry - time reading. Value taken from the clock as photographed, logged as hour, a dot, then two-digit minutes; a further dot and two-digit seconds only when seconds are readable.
10.57
